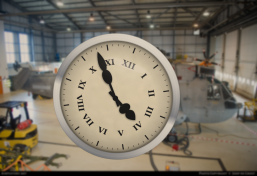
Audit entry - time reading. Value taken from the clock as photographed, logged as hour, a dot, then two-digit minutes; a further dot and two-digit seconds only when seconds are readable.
3.53
